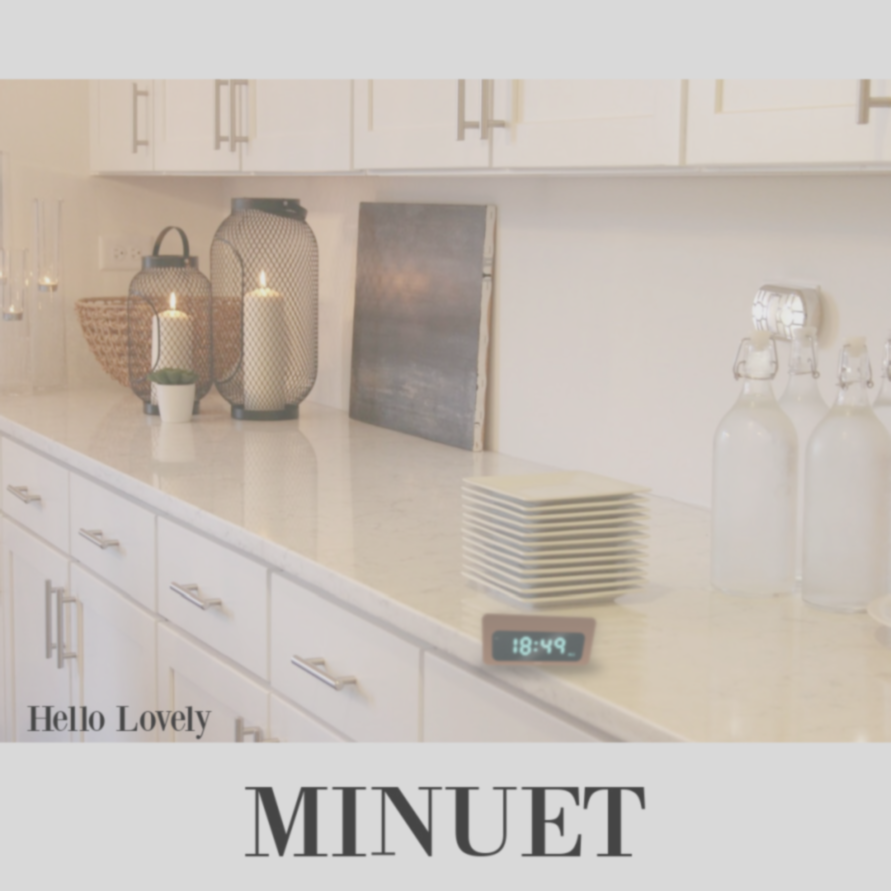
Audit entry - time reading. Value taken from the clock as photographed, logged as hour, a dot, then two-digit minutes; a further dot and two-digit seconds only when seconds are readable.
18.49
